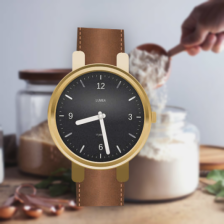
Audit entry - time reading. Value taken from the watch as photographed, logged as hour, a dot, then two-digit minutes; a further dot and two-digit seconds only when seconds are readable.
8.28
